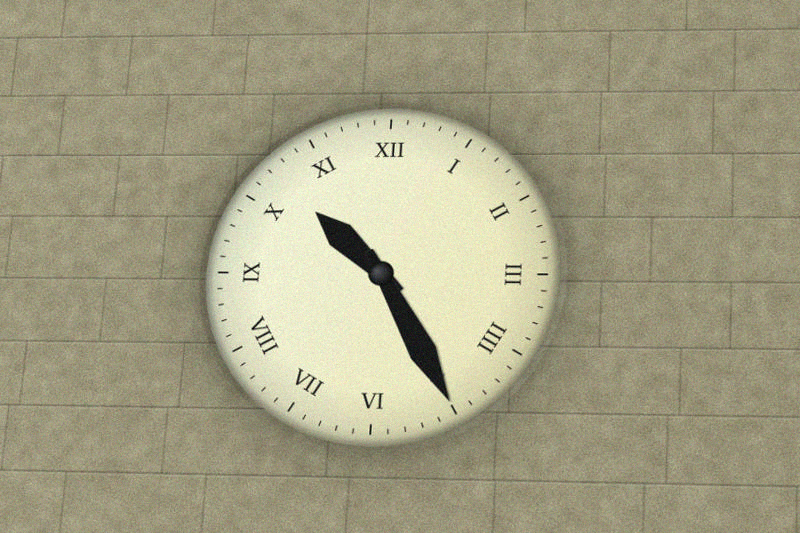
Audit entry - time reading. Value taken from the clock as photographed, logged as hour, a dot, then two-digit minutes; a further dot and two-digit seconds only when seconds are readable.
10.25
